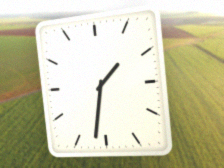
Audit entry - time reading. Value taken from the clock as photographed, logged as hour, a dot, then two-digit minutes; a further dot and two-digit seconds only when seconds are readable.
1.32
